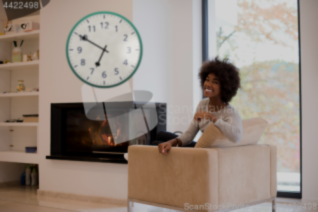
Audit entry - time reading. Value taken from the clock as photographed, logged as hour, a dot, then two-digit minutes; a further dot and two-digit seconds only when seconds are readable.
6.50
